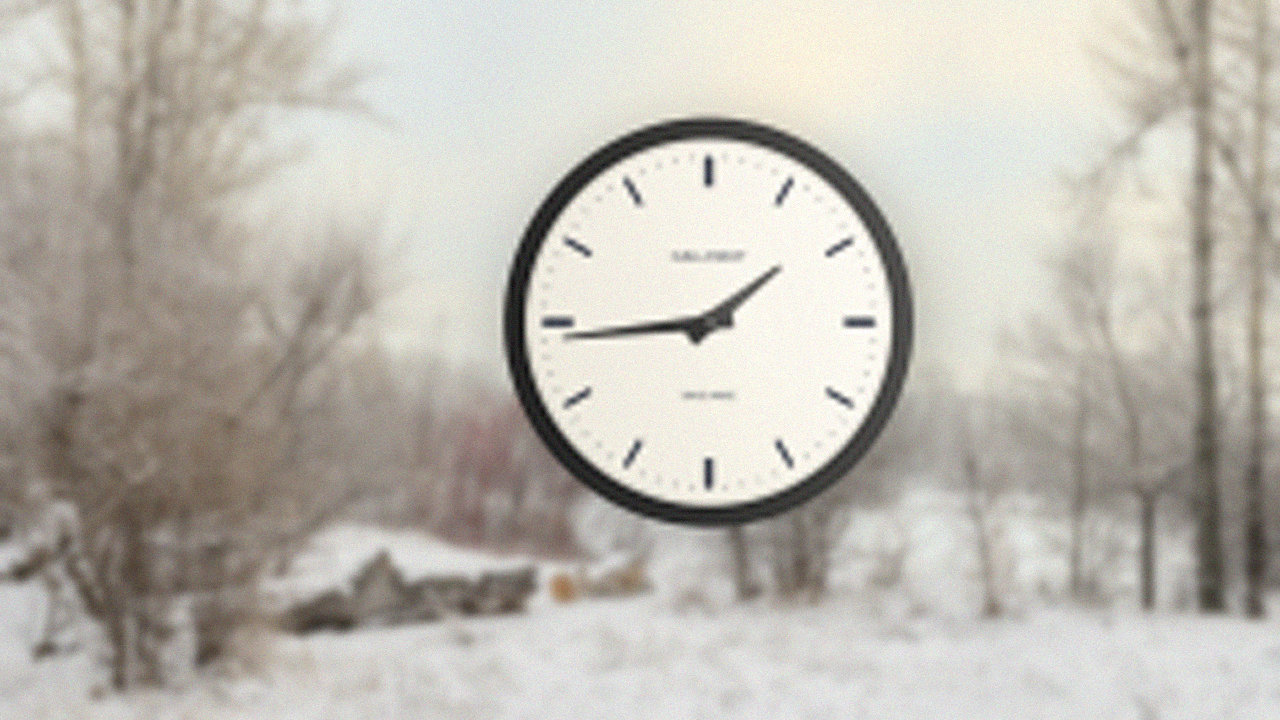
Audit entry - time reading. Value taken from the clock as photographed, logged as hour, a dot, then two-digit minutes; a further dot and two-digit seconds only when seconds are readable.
1.44
